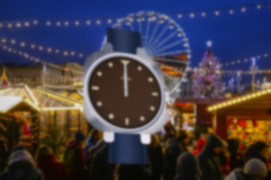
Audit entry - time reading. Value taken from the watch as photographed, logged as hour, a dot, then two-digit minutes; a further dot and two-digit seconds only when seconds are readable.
12.00
